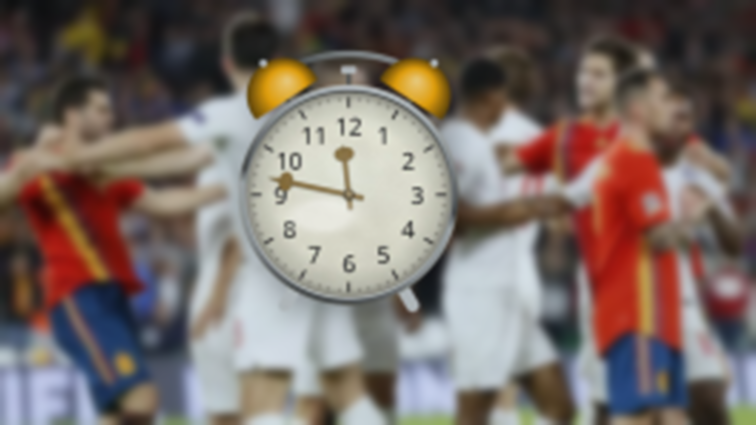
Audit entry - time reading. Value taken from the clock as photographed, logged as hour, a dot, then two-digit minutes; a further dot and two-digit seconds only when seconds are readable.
11.47
